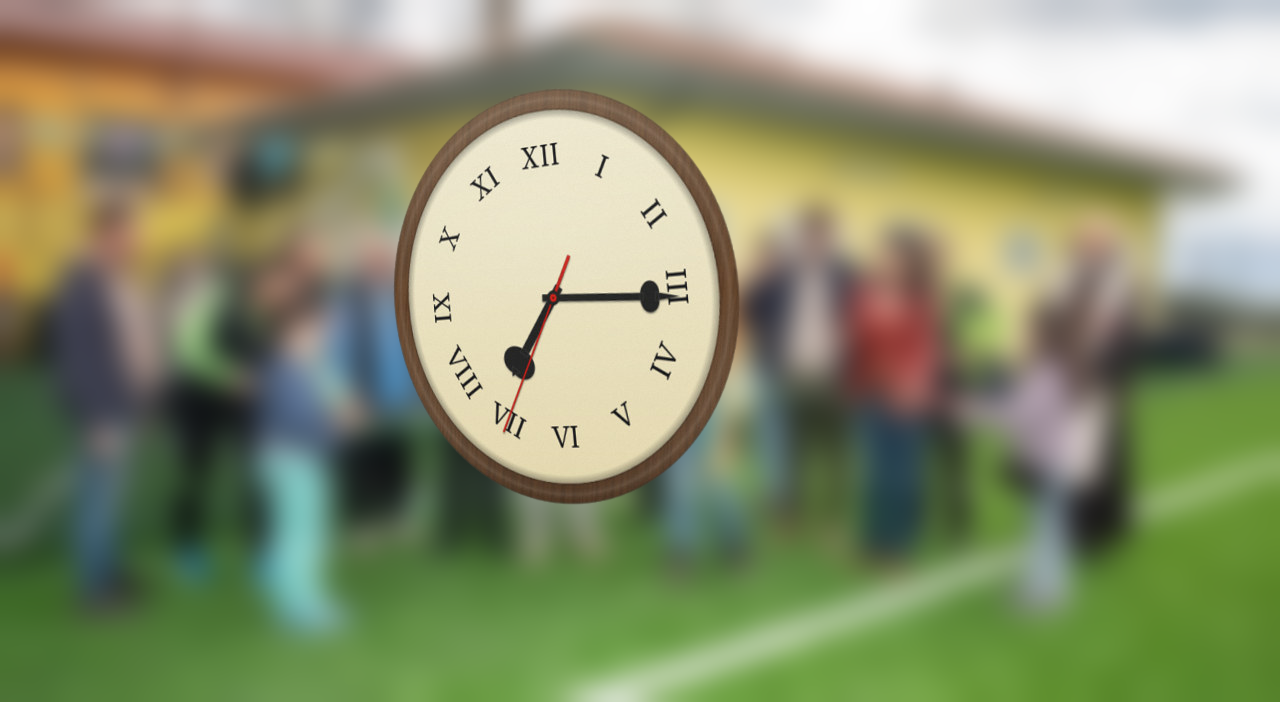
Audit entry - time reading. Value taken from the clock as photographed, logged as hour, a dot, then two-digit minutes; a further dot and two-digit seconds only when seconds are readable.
7.15.35
